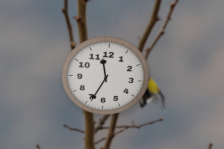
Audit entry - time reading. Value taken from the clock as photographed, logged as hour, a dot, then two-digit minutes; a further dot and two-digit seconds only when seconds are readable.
11.34
